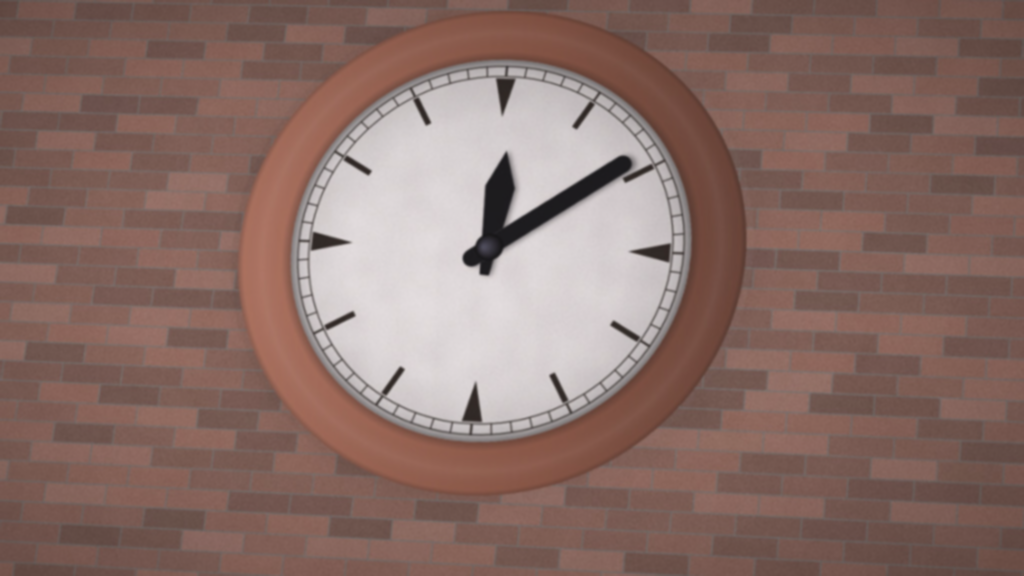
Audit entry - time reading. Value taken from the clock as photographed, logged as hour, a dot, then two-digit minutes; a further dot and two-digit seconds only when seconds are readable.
12.09
